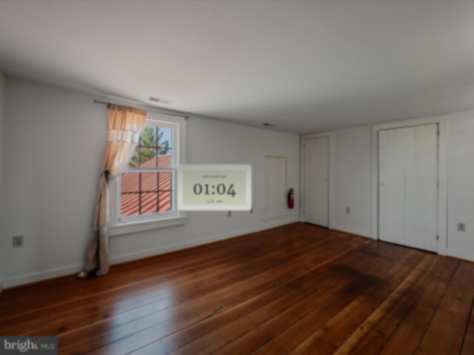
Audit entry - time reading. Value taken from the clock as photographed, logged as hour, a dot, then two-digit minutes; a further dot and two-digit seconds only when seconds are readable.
1.04
